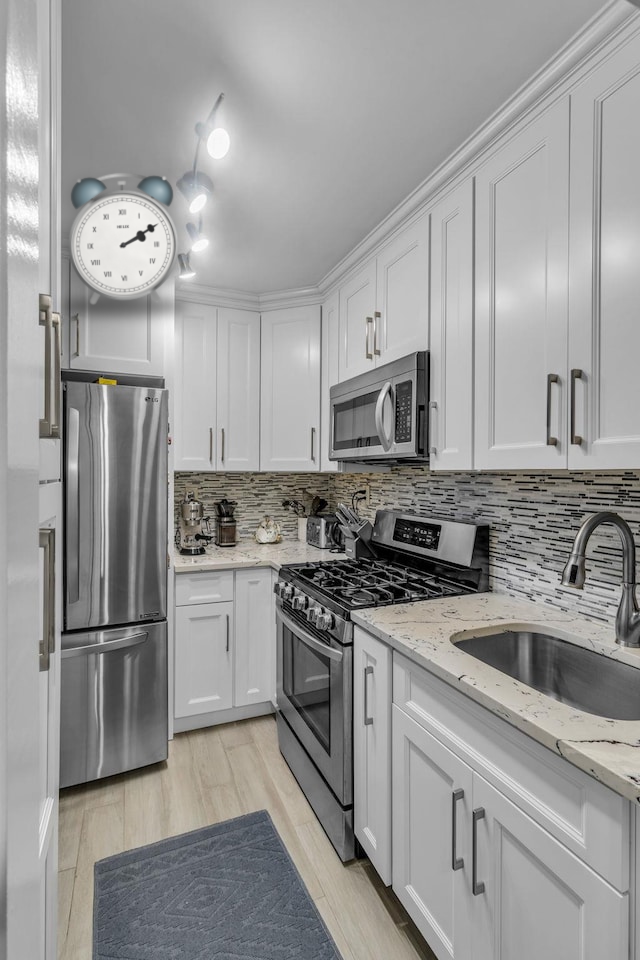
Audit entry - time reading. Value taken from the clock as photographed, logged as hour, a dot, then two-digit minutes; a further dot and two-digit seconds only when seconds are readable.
2.10
